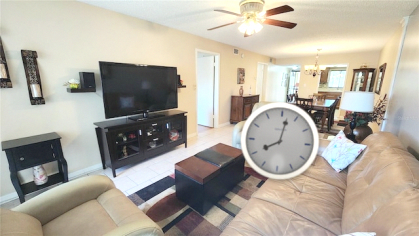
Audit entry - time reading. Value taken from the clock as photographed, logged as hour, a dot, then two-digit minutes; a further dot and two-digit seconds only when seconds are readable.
8.02
